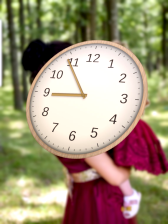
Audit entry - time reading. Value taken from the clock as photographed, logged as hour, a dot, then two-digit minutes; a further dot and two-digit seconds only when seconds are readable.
8.54
